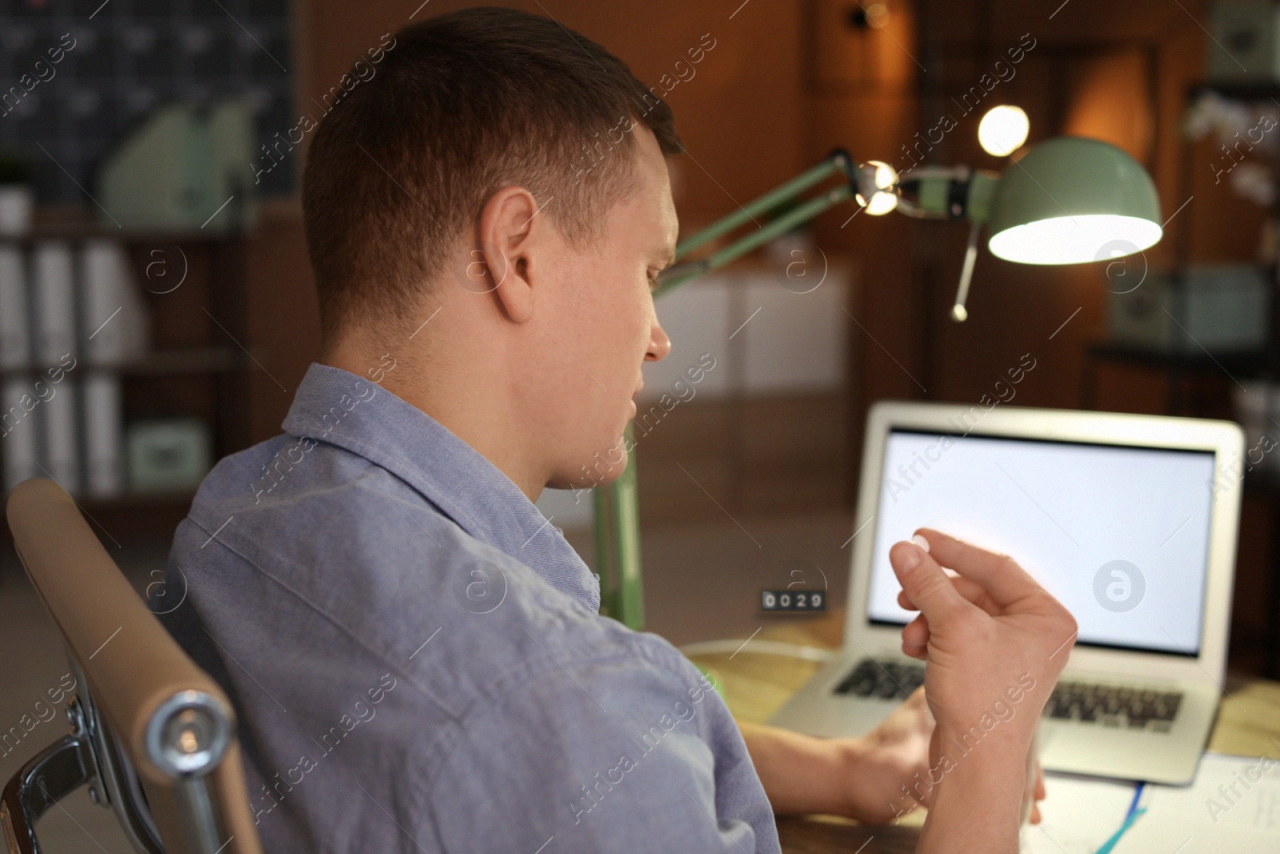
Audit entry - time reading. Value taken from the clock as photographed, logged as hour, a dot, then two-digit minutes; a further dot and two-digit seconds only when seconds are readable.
0.29
